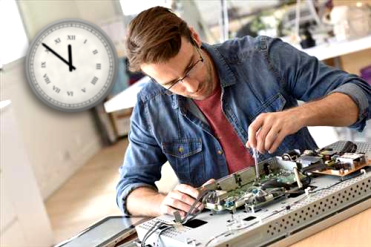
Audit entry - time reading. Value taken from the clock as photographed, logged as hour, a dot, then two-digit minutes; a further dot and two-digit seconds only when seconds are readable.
11.51
